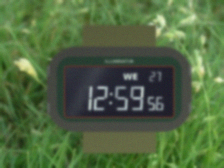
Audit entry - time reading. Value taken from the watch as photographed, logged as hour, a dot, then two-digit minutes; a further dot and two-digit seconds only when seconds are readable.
12.59.56
